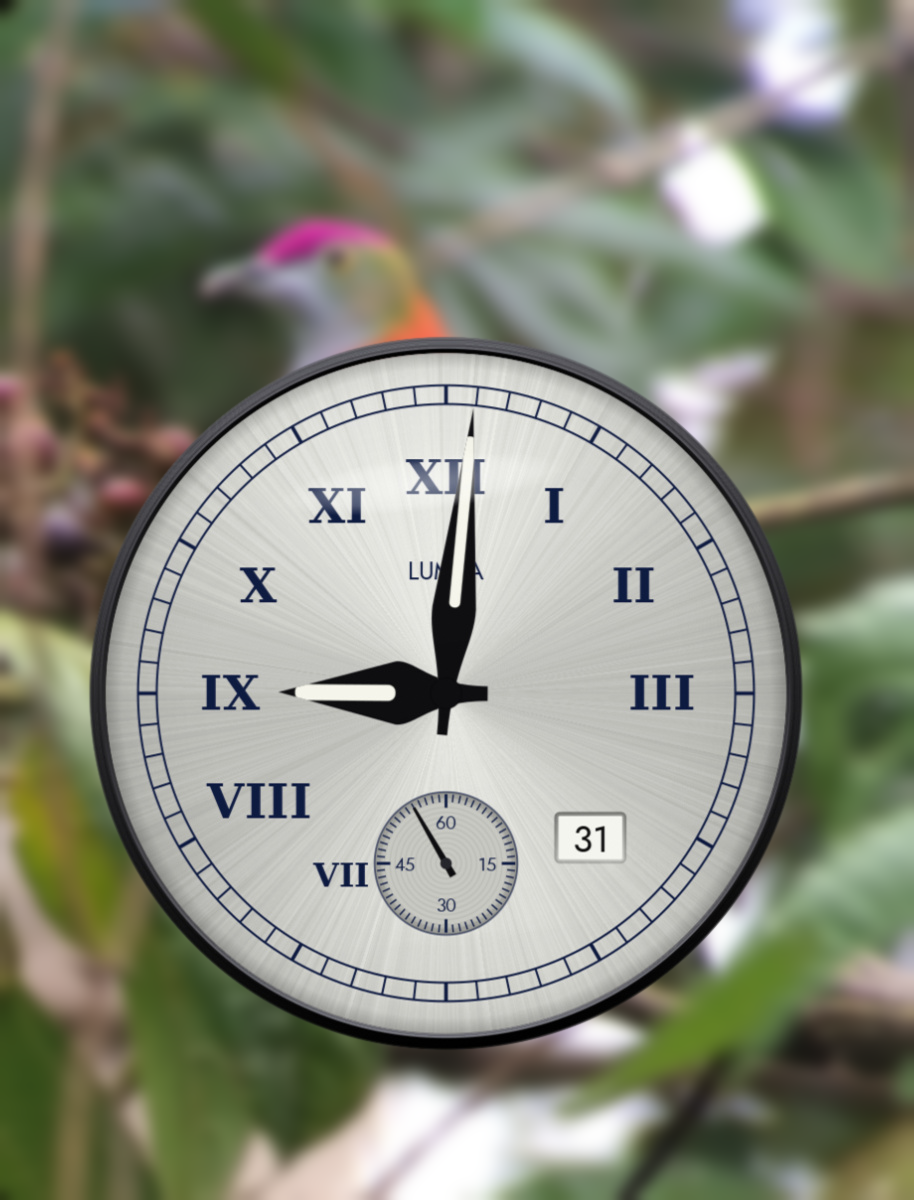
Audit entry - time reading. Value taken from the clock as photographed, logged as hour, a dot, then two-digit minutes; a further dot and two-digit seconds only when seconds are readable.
9.00.55
